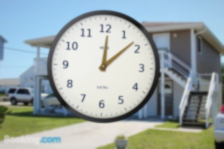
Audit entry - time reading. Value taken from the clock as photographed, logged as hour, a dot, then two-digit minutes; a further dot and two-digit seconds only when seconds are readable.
12.08
